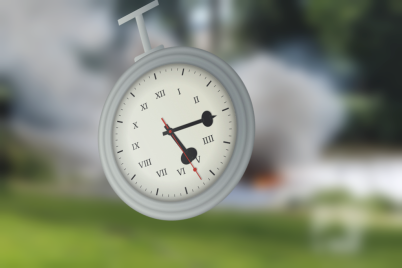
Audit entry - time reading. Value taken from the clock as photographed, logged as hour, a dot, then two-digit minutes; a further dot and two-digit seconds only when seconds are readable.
5.15.27
